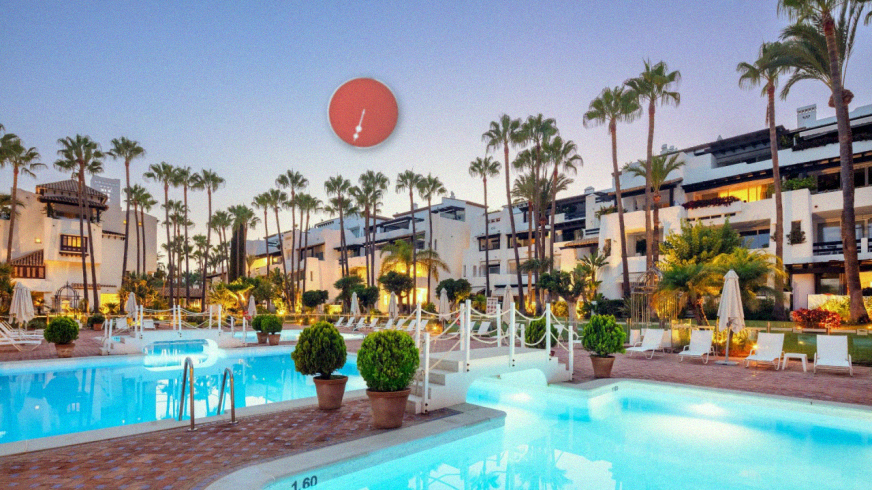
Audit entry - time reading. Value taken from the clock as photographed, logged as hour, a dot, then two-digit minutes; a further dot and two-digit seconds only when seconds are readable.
6.33
